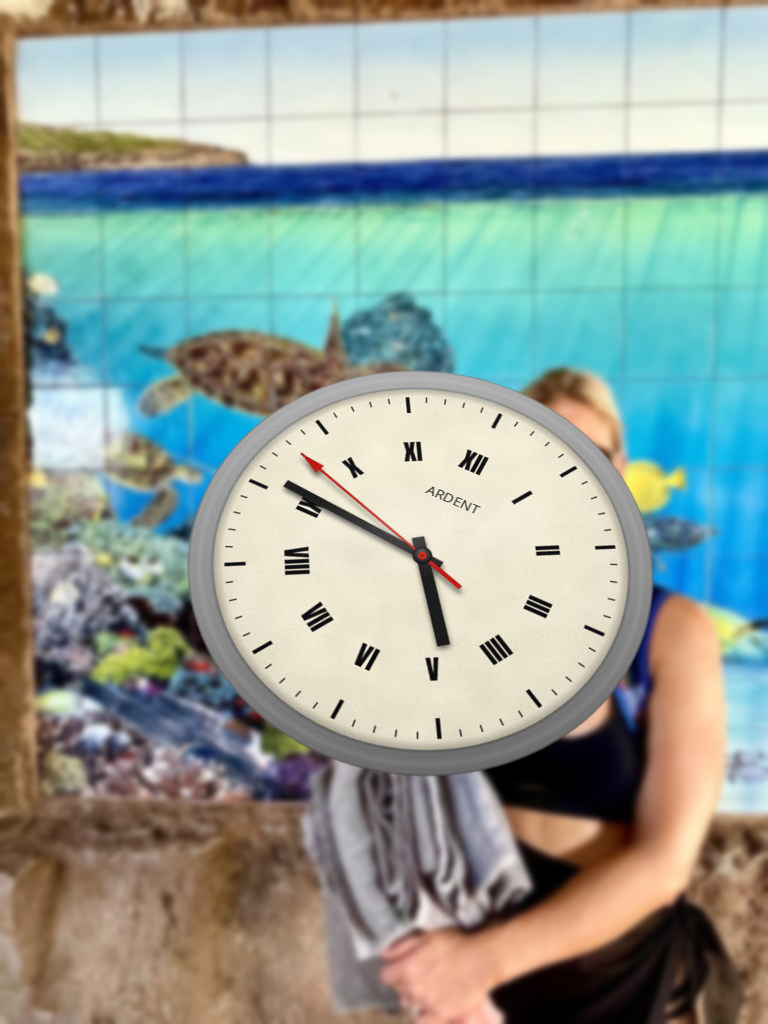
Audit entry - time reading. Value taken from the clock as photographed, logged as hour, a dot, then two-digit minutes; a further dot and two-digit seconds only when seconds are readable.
4.45.48
